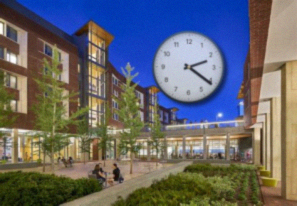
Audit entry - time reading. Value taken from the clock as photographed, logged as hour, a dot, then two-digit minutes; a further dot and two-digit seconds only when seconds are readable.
2.21
